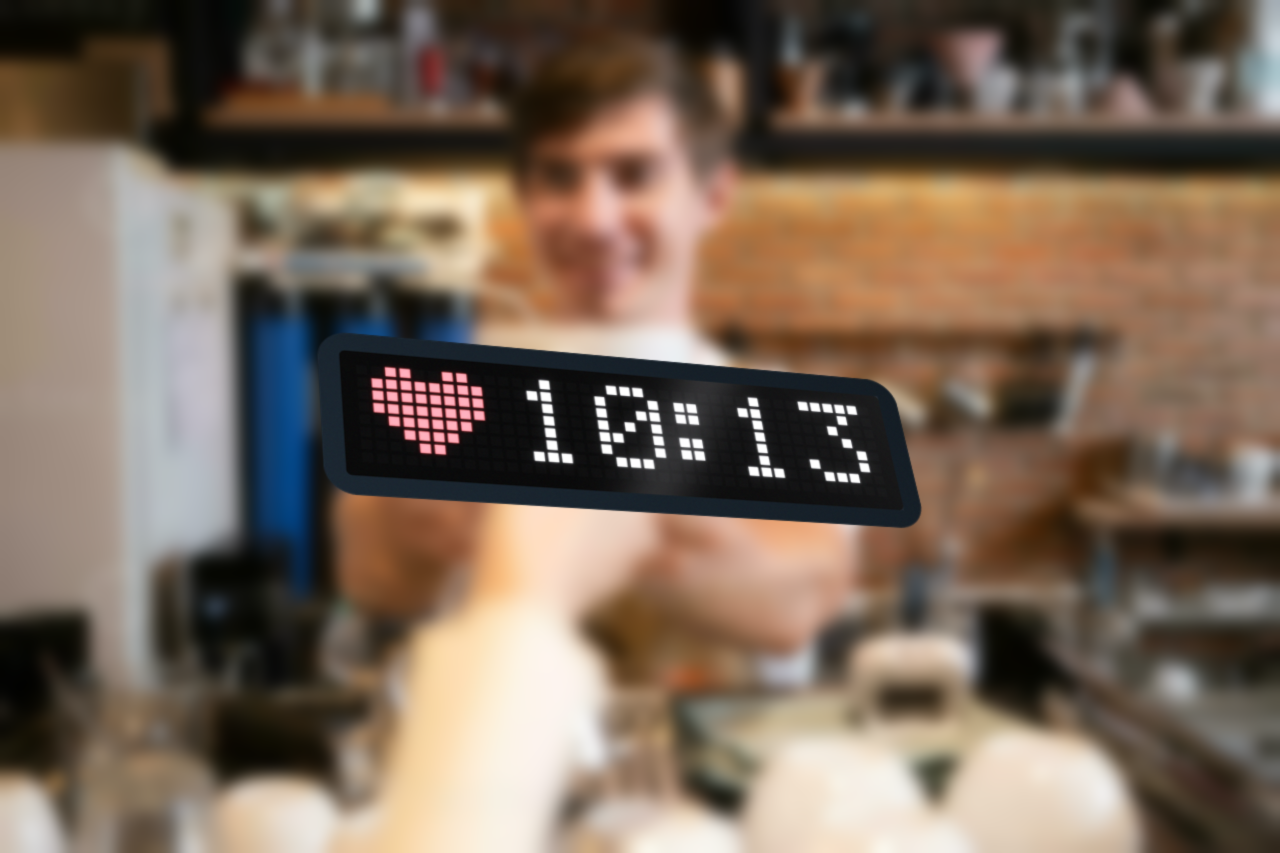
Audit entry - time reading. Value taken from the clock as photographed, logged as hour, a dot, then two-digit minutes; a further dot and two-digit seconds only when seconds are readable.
10.13
